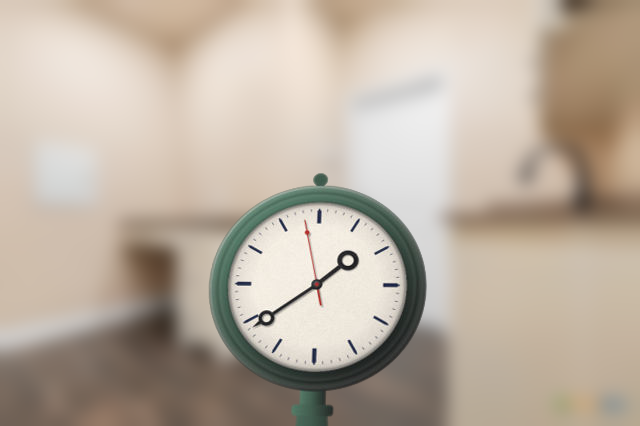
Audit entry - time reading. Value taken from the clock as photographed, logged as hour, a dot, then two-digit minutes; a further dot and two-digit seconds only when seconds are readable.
1.38.58
